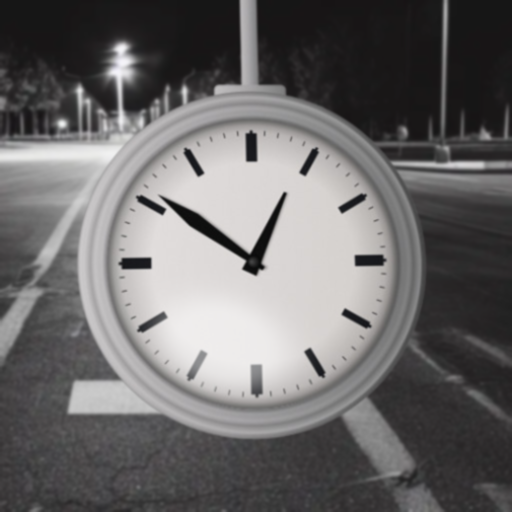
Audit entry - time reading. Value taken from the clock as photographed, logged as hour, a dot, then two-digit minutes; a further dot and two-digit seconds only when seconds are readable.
12.51
